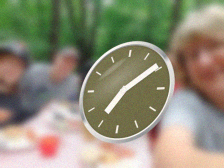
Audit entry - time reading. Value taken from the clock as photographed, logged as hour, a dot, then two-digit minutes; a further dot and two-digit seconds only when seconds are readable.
7.09
